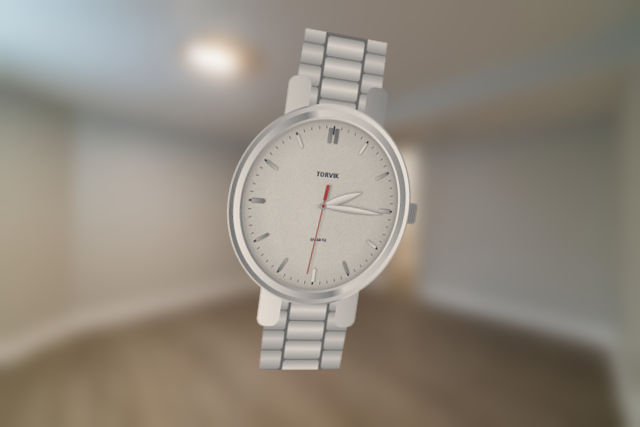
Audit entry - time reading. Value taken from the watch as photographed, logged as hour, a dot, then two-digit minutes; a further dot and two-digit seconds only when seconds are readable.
2.15.31
